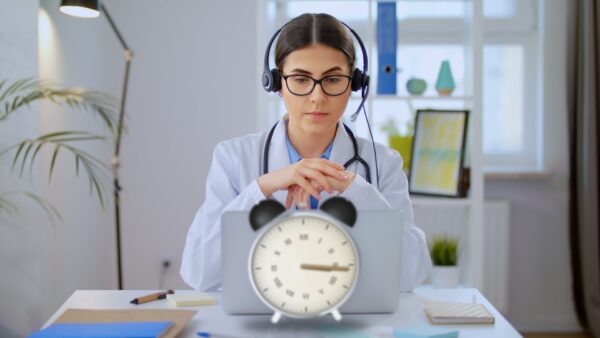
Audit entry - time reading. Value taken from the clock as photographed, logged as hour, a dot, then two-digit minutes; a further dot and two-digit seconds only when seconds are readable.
3.16
